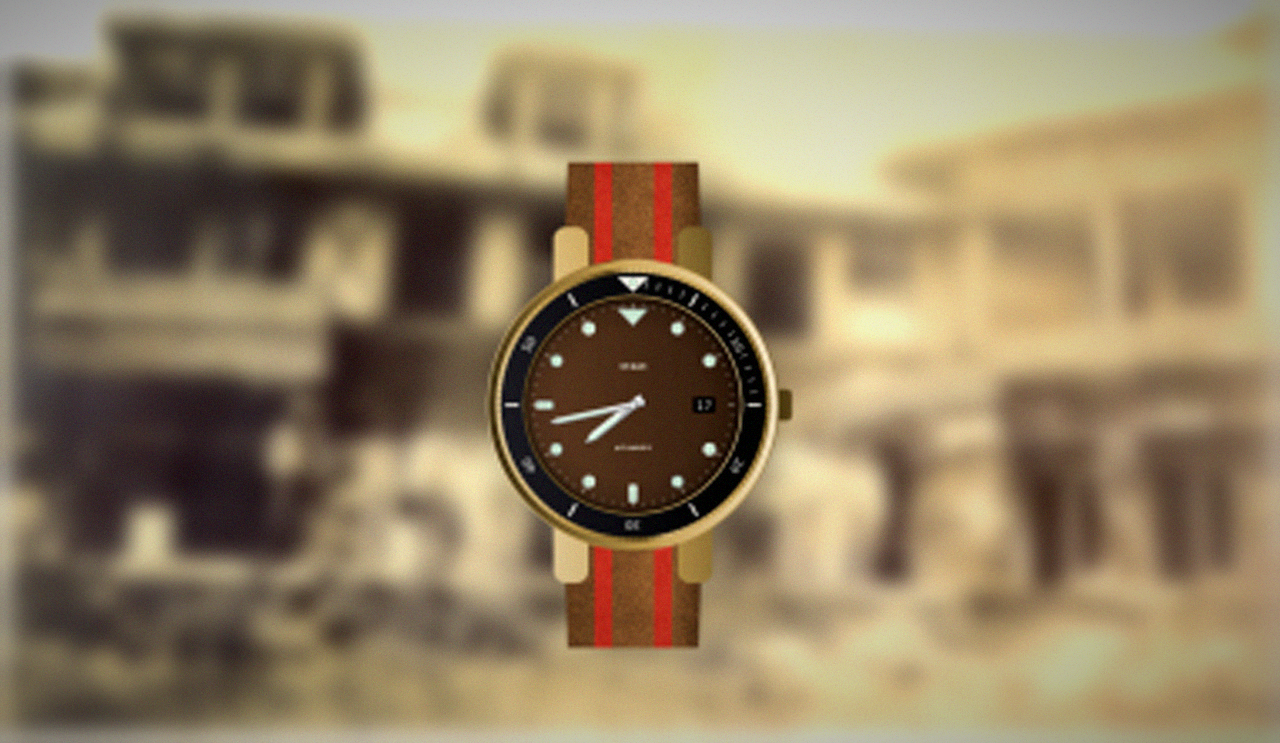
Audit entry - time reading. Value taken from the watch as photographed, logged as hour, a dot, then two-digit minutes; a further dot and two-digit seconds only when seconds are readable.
7.43
